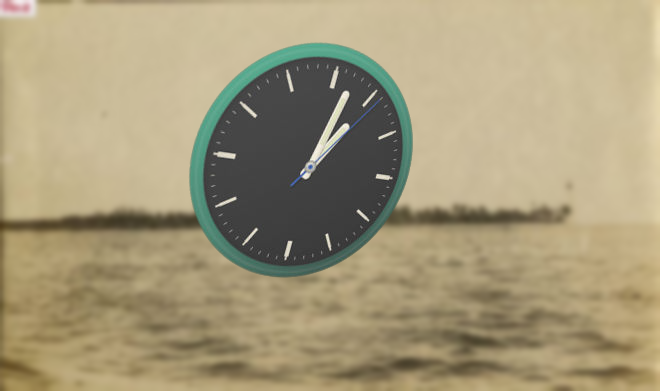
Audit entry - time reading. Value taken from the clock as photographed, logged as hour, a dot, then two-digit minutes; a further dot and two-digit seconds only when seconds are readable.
1.02.06
